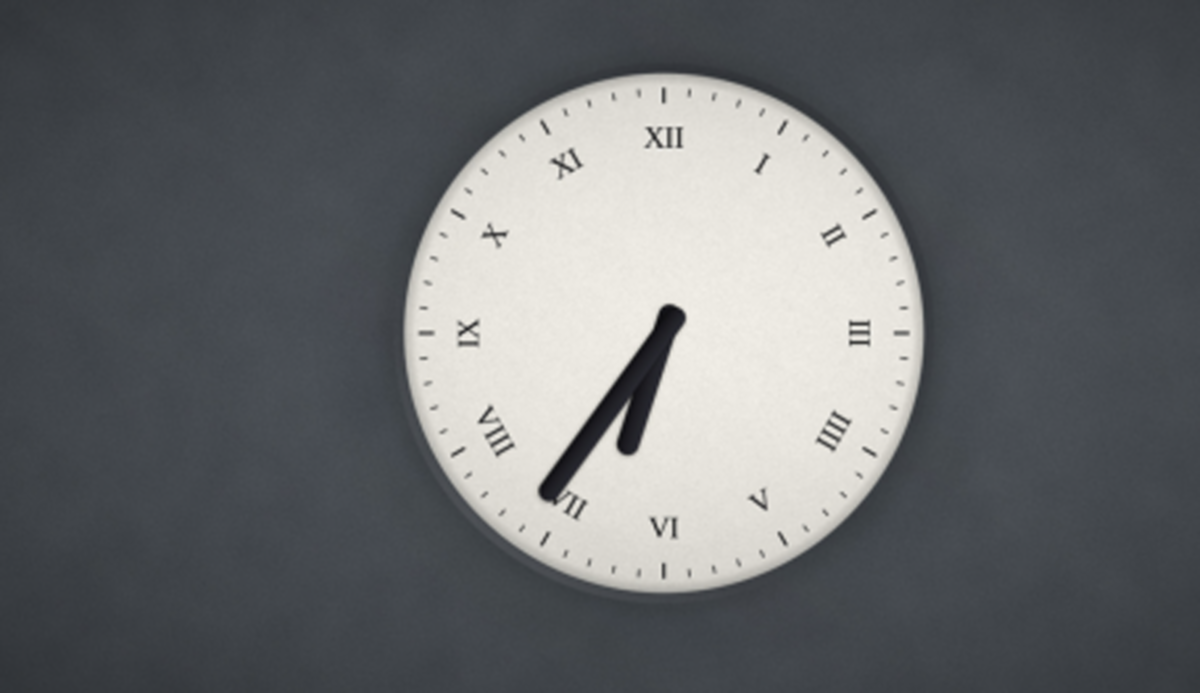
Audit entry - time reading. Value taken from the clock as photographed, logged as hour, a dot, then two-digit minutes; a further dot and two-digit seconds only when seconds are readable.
6.36
